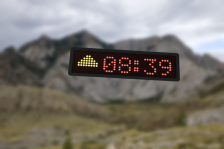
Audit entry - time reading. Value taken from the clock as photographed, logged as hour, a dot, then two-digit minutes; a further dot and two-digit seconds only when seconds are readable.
8.39
